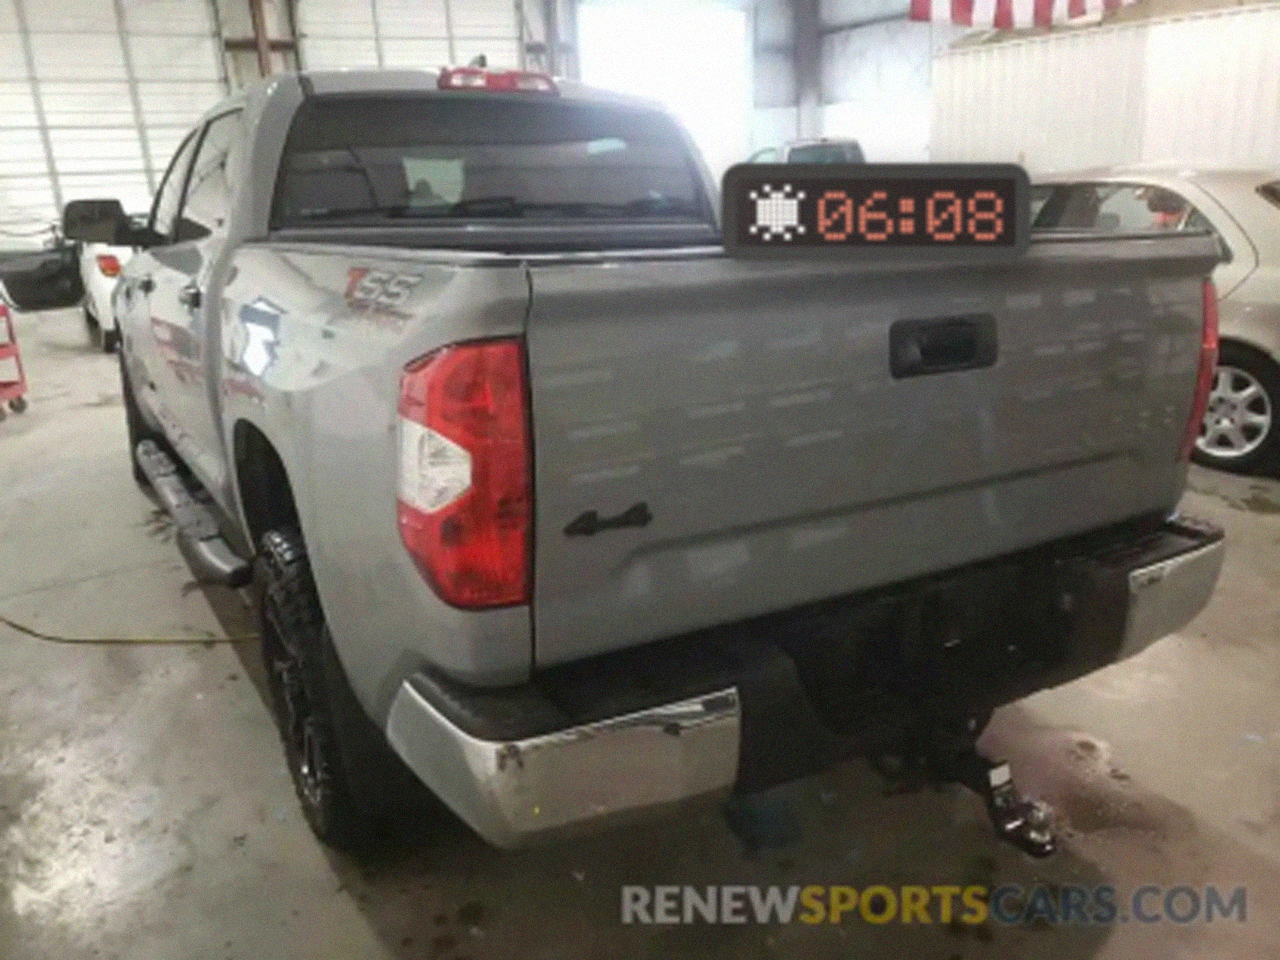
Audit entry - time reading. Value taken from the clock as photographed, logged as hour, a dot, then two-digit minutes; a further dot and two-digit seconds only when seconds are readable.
6.08
